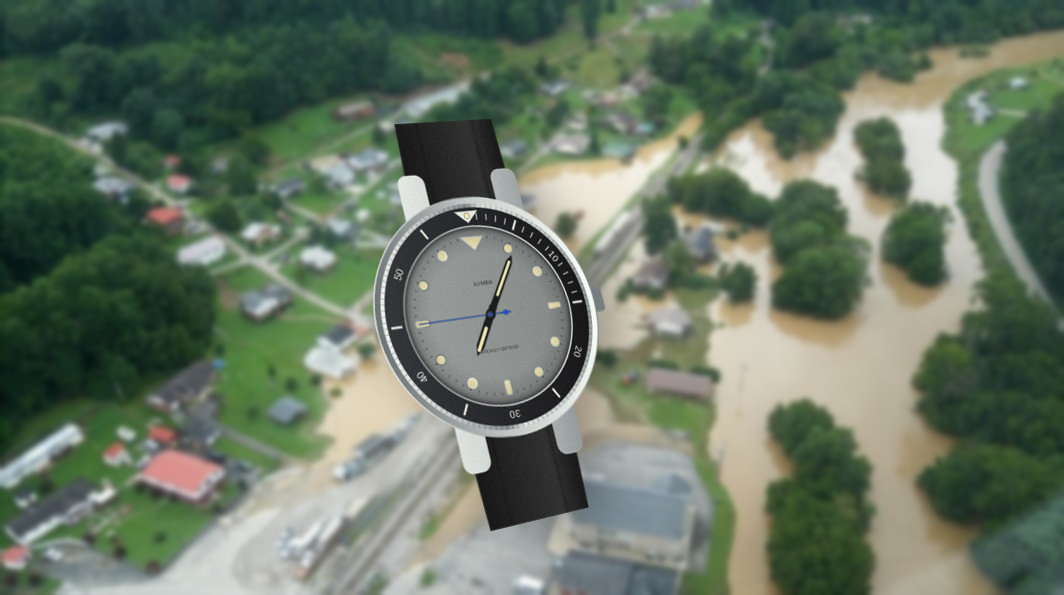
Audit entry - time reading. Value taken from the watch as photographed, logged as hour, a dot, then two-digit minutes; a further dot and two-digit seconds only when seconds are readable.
7.05.45
